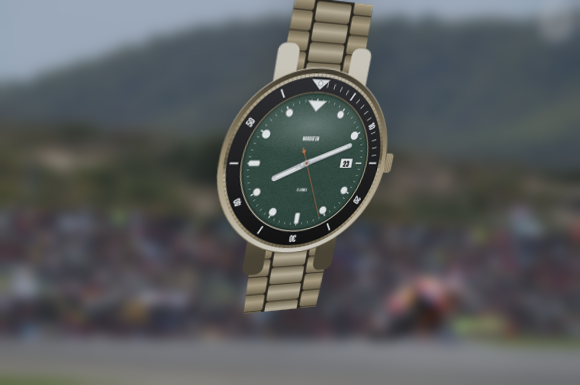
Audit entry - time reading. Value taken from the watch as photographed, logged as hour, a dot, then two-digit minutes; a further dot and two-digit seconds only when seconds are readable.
8.11.26
